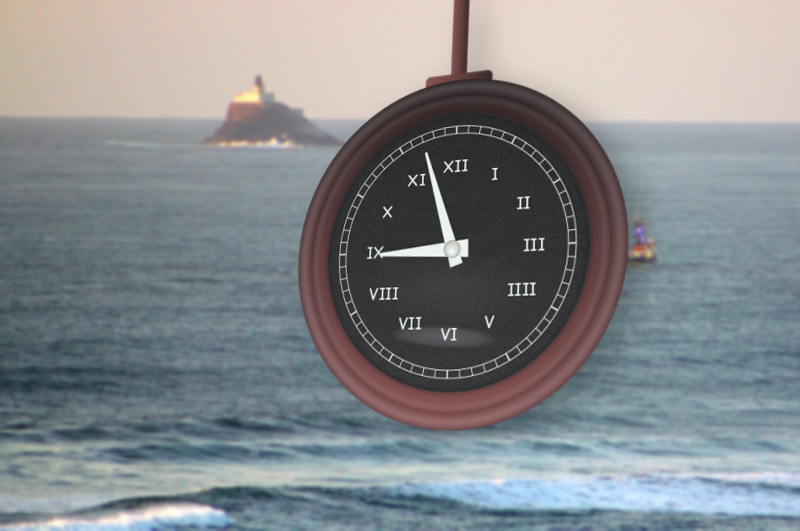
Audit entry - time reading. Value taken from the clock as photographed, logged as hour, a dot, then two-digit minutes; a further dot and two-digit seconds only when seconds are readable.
8.57
